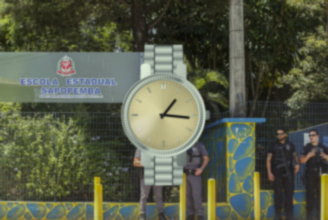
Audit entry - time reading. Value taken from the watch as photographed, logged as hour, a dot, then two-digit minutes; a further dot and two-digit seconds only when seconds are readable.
1.16
